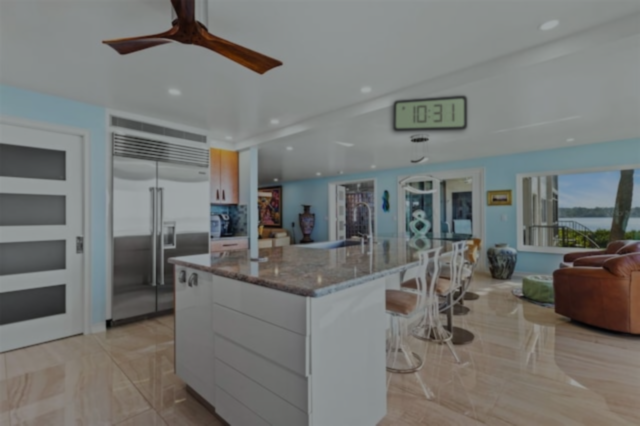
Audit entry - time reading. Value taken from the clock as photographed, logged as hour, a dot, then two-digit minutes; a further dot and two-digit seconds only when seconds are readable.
10.31
